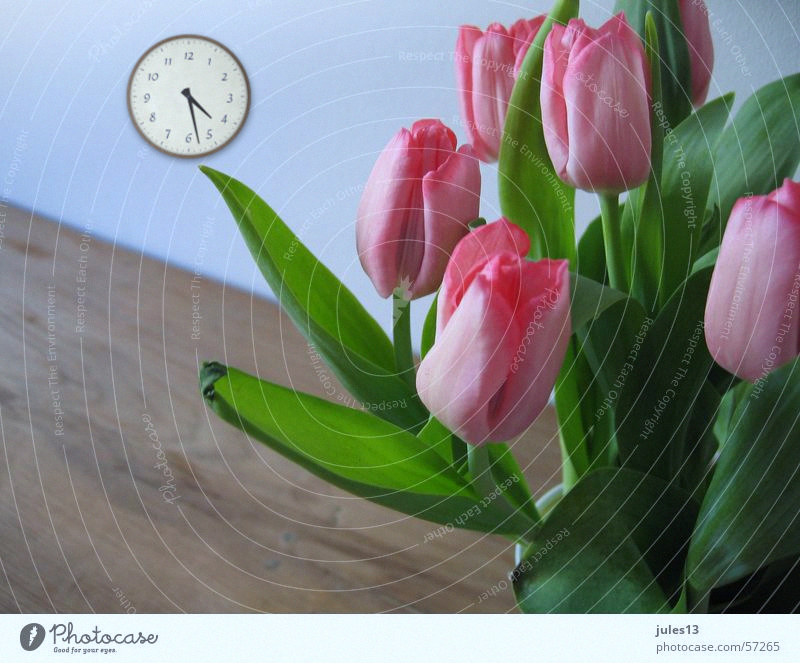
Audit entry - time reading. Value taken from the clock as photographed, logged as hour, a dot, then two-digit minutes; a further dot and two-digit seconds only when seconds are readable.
4.28
